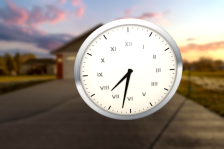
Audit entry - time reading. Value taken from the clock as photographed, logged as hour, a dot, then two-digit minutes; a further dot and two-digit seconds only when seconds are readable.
7.32
